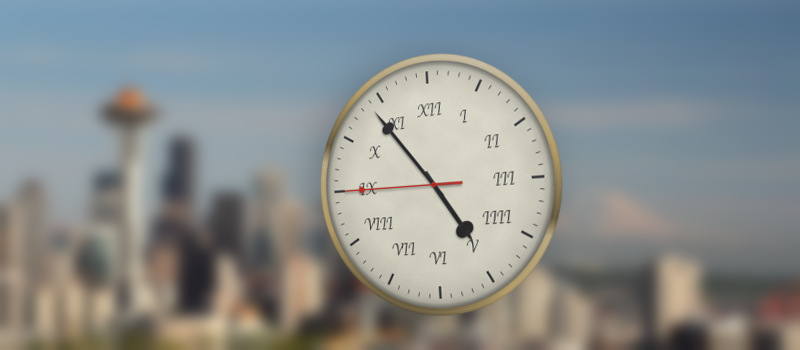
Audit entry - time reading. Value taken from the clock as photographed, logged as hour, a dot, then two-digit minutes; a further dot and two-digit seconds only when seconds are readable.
4.53.45
